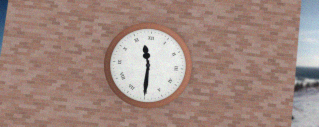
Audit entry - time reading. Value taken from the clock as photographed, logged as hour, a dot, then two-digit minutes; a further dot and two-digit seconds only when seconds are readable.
11.30
